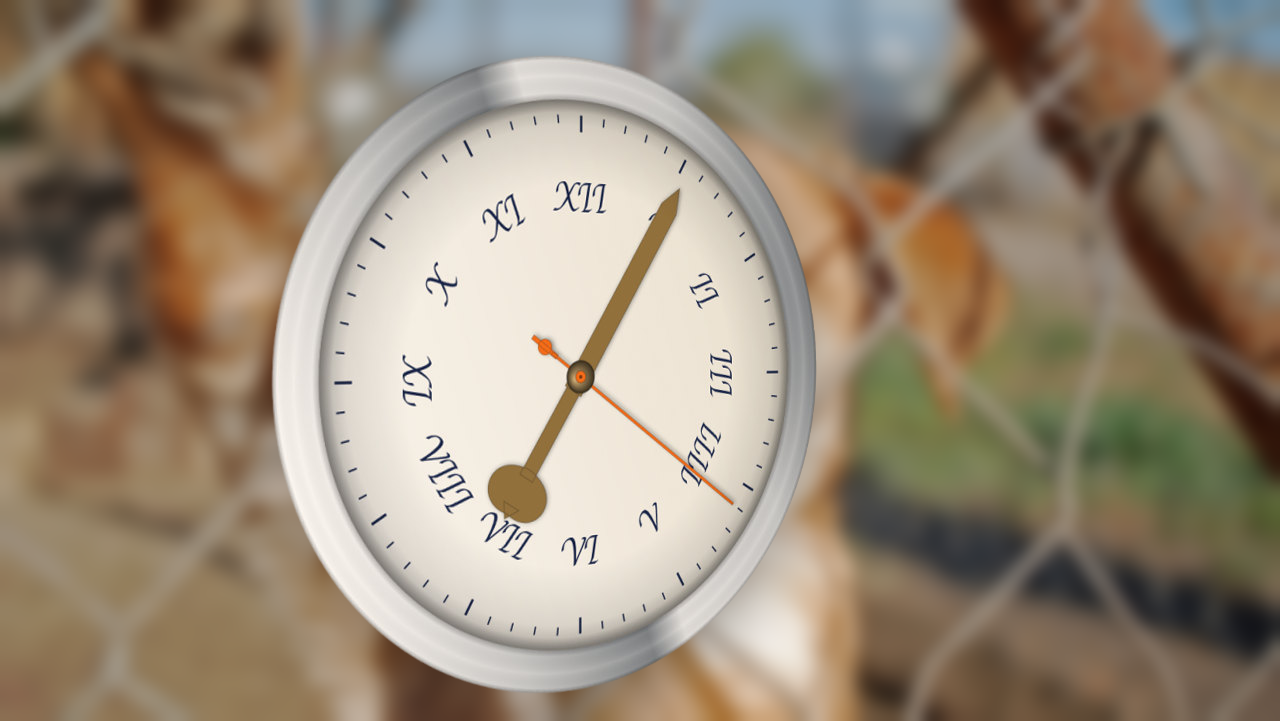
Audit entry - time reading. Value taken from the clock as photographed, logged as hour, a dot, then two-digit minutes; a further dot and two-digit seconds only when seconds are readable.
7.05.21
